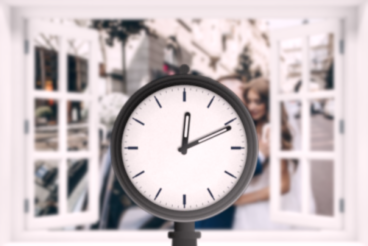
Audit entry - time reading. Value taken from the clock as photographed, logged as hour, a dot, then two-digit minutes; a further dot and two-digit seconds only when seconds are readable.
12.11
